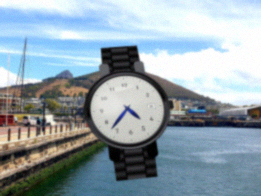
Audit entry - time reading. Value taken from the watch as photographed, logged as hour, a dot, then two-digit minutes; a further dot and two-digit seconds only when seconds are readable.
4.37
